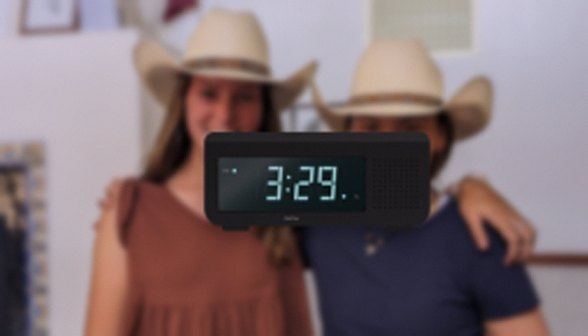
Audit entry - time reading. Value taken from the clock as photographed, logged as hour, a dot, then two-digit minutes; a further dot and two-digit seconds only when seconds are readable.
3.29
